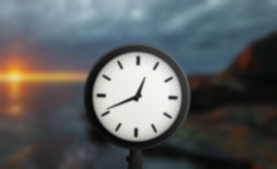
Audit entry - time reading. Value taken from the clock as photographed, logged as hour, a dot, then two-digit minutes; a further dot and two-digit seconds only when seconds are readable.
12.41
